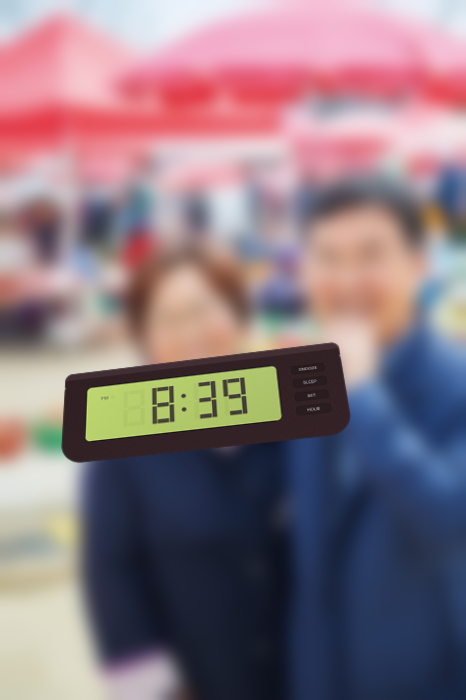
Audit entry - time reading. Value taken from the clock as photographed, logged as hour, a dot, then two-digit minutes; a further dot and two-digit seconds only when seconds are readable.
8.39
